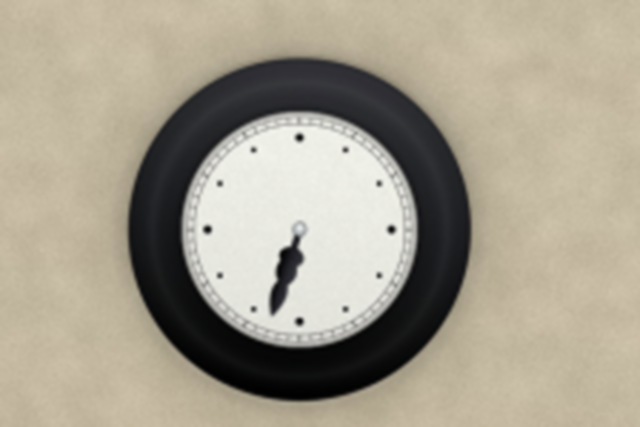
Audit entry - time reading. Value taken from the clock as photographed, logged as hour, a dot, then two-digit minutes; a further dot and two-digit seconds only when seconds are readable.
6.33
